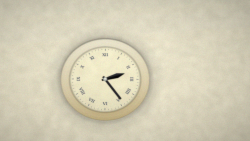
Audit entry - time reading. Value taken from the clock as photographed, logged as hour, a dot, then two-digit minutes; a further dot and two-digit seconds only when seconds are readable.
2.24
